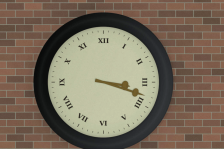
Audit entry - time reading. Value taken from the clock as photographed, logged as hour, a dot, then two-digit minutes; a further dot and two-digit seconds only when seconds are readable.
3.18
